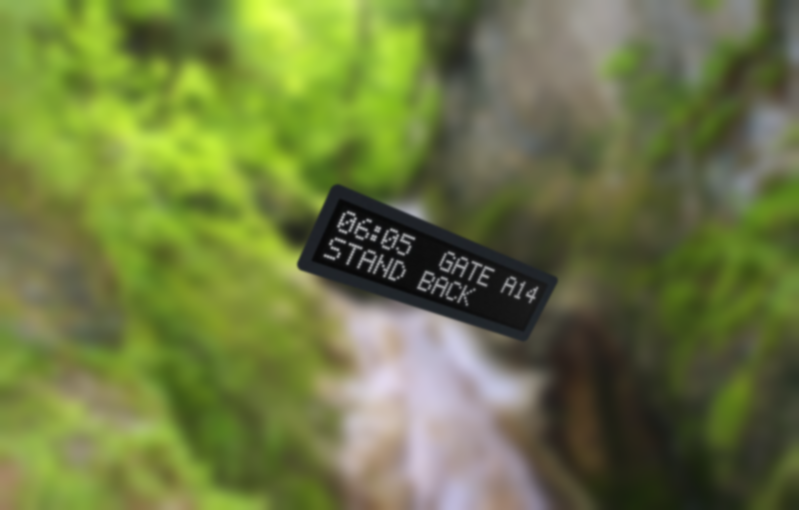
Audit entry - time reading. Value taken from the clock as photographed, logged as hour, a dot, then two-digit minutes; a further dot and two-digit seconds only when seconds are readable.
6.05
